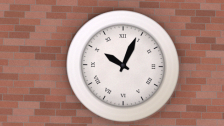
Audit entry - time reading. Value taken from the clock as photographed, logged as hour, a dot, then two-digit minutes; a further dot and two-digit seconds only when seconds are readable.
10.04
